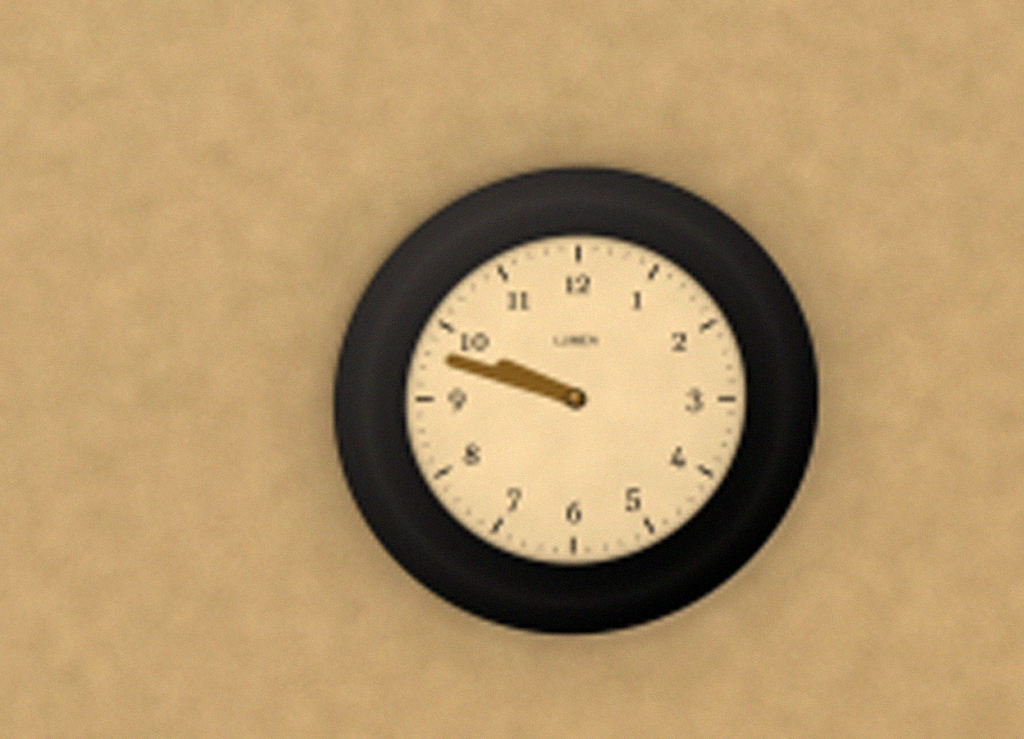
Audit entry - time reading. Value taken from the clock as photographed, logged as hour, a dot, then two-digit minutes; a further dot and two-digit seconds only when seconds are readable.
9.48
